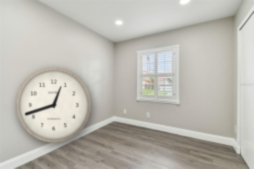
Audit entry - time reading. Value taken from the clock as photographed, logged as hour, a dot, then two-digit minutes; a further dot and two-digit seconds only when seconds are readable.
12.42
